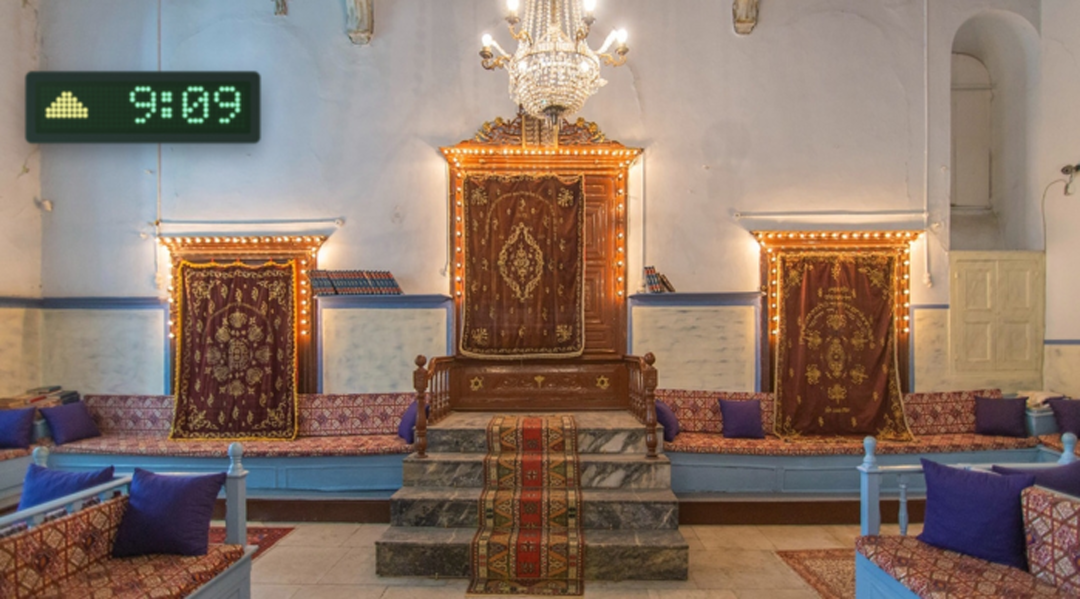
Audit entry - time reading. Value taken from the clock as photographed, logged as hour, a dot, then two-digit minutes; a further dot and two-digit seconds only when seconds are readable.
9.09
